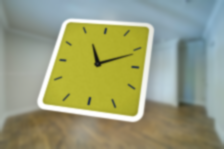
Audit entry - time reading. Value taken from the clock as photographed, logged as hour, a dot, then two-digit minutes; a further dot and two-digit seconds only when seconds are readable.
11.11
